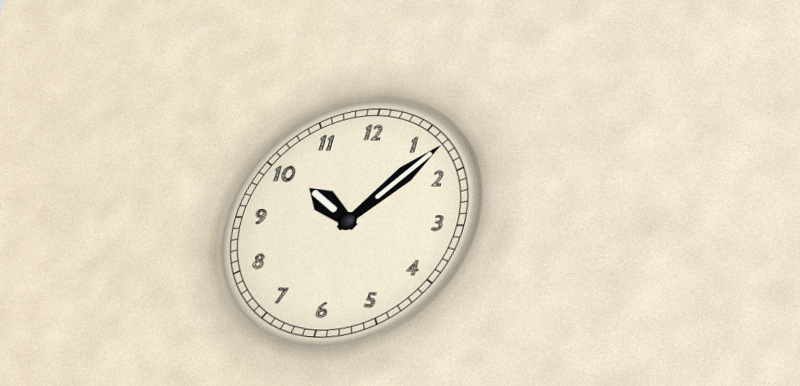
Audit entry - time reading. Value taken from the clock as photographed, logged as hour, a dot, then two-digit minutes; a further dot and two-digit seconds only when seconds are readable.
10.07
